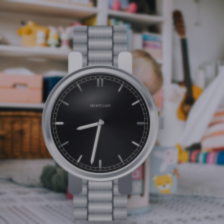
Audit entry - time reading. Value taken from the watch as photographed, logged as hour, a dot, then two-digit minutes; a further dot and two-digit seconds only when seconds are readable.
8.32
